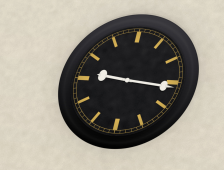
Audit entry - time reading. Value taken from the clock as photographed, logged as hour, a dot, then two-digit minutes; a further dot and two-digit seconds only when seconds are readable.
9.16
